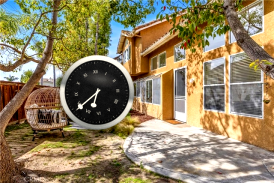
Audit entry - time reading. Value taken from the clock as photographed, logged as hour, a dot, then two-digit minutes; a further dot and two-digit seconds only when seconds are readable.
6.39
